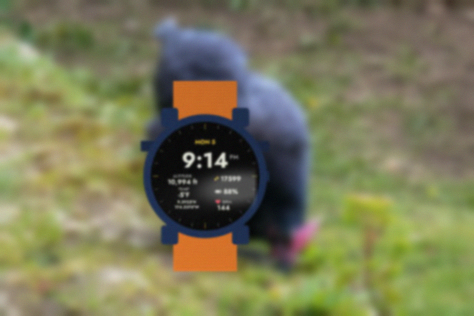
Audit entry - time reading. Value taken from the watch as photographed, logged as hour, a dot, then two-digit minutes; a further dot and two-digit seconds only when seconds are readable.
9.14
